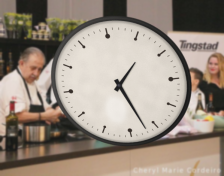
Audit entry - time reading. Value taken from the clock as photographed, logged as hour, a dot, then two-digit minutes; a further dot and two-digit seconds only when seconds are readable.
1.27
